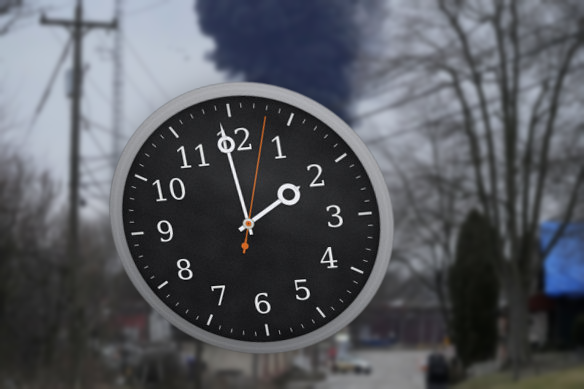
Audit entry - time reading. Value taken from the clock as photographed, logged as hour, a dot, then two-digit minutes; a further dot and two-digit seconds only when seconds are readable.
1.59.03
